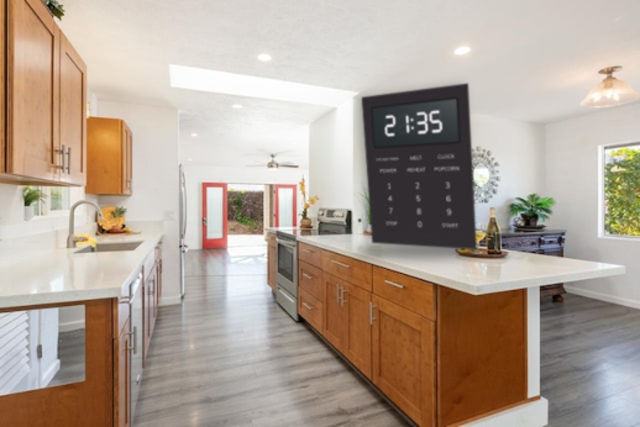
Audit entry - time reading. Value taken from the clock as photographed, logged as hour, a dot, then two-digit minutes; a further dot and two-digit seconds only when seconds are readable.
21.35
